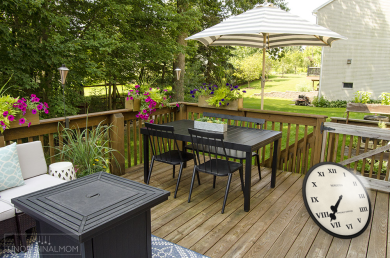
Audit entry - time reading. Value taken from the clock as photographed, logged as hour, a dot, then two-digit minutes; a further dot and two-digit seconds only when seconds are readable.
7.37
